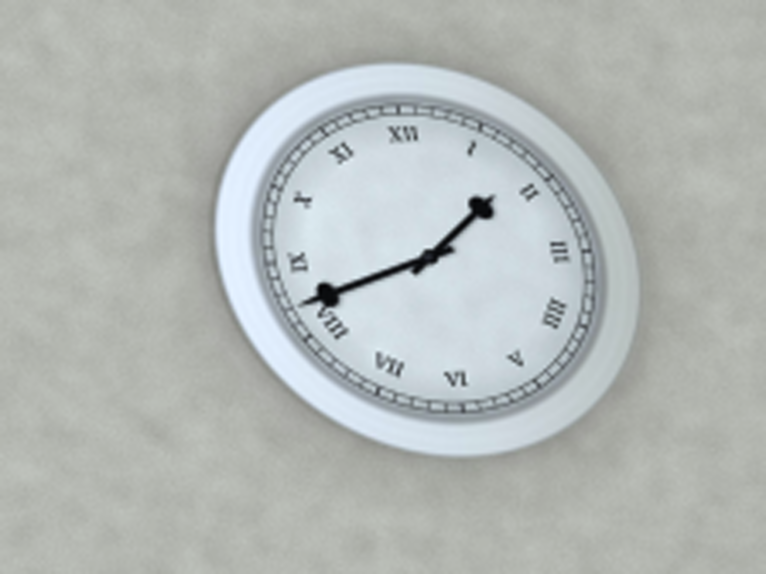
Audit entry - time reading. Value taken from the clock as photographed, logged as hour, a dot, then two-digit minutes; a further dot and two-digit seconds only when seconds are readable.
1.42
